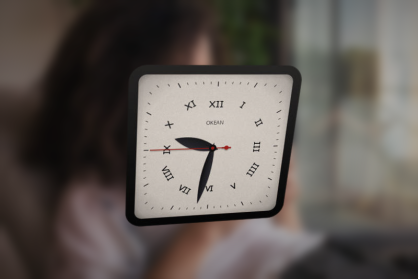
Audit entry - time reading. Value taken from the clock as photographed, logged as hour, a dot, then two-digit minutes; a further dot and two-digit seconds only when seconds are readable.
9.31.45
